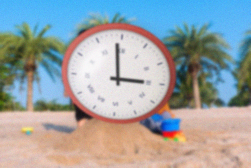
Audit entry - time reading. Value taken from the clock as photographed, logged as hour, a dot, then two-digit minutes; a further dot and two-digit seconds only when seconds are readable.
2.59
